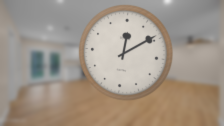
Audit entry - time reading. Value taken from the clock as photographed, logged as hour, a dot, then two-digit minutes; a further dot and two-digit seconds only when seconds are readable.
12.09
